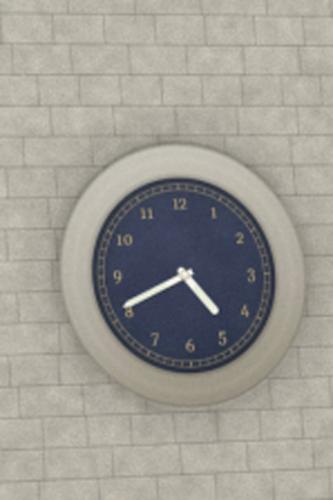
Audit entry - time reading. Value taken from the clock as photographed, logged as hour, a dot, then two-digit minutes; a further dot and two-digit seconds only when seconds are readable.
4.41
